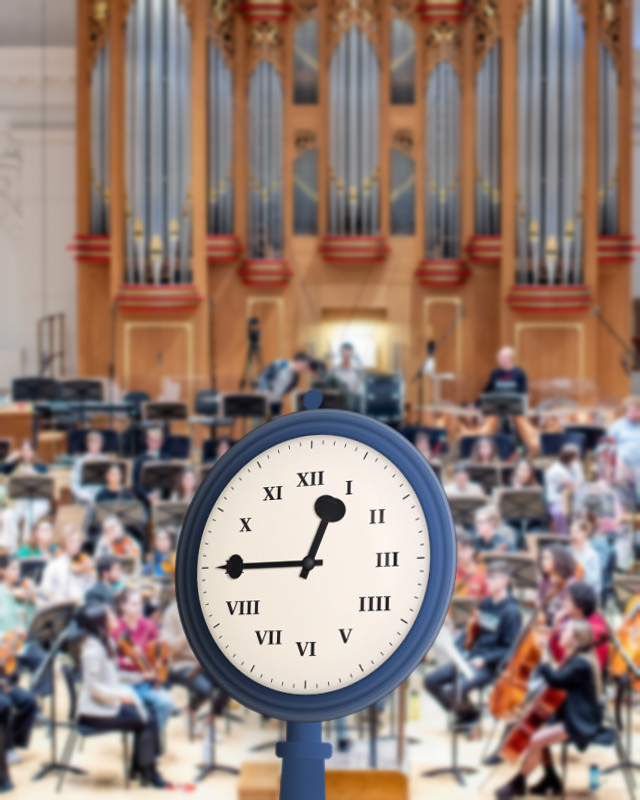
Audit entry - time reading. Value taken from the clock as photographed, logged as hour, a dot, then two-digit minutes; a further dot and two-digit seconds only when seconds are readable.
12.45
